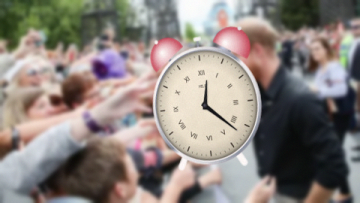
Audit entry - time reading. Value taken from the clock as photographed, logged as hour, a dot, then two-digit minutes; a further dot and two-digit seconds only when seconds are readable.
12.22
